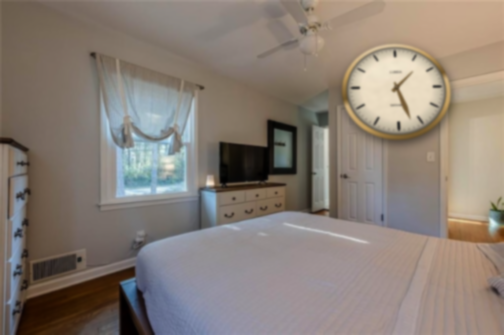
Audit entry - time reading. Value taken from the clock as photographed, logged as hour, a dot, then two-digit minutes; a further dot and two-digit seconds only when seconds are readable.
1.27
